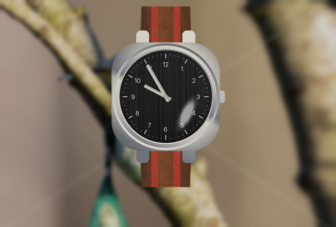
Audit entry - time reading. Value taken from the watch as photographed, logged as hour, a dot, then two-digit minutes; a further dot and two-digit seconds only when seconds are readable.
9.55
